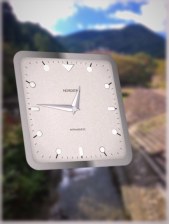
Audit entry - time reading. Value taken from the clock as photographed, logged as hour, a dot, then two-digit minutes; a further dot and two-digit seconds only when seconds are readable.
12.46
